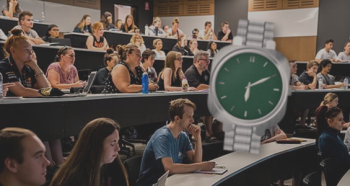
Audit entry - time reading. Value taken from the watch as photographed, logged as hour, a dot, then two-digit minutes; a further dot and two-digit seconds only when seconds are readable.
6.10
